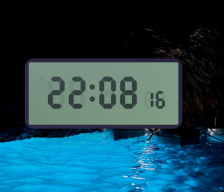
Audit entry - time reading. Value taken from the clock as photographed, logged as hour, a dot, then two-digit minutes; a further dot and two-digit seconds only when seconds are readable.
22.08.16
